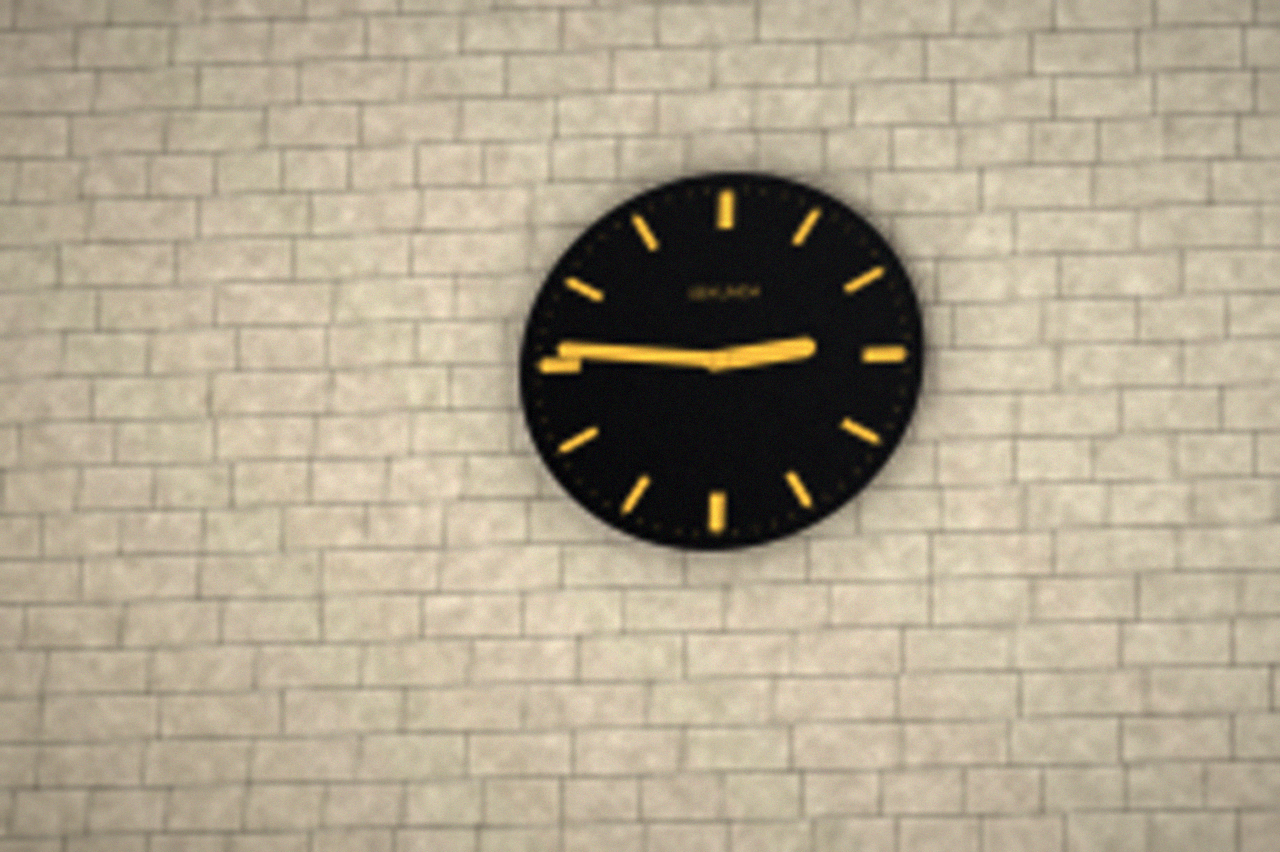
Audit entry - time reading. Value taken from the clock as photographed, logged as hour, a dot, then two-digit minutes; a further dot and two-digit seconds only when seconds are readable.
2.46
